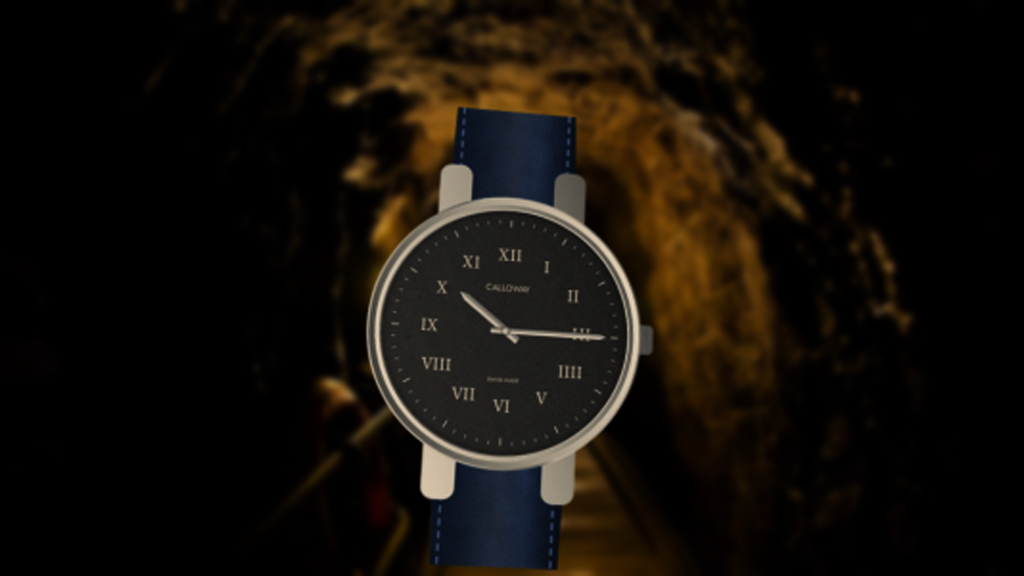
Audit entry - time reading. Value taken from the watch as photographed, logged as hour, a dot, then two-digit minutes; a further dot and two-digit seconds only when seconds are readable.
10.15
